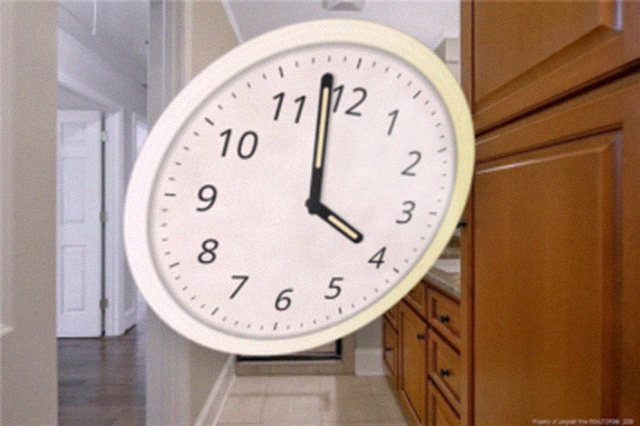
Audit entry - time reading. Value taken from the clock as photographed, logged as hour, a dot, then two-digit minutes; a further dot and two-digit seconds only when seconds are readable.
3.58
